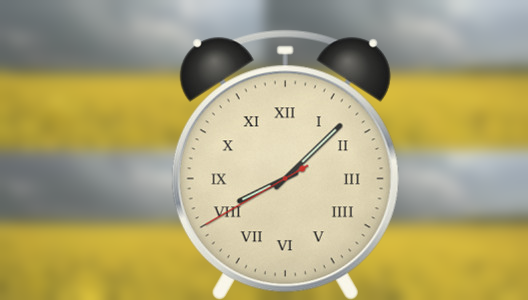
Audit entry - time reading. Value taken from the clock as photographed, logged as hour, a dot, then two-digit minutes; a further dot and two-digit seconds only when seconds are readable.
8.07.40
